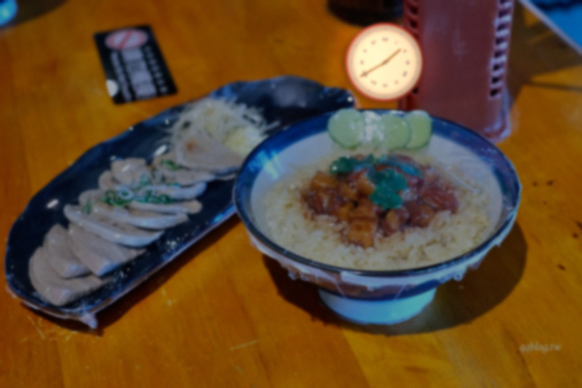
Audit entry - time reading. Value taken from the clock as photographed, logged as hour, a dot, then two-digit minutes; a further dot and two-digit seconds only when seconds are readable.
1.40
